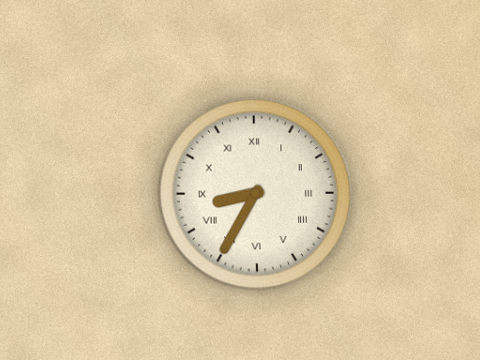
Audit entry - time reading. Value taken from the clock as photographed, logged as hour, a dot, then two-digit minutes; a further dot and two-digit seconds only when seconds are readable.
8.35
